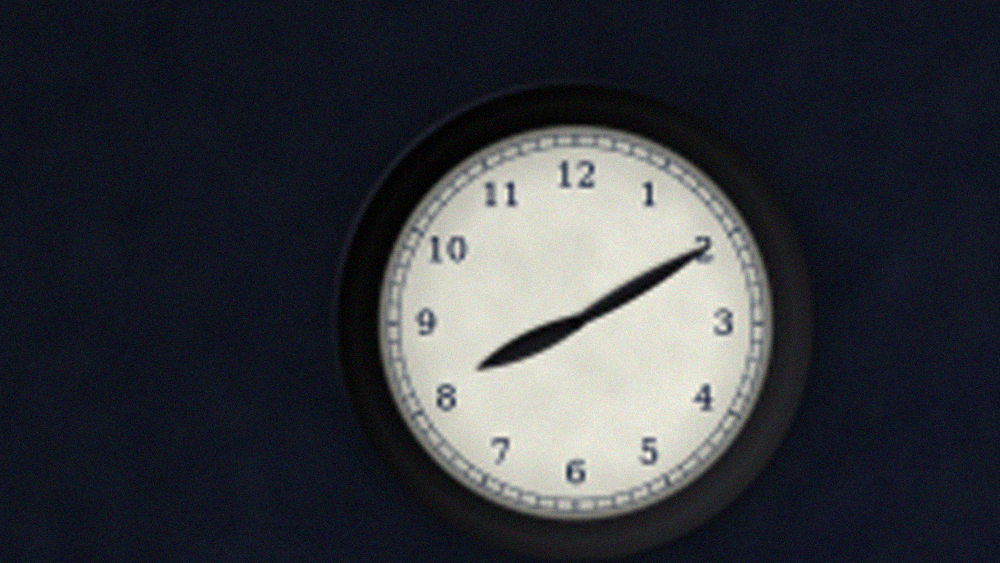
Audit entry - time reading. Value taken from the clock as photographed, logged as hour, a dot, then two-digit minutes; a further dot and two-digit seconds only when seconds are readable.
8.10
